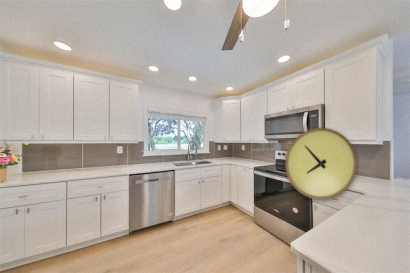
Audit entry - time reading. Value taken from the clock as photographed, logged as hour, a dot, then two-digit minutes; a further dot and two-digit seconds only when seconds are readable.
7.53
